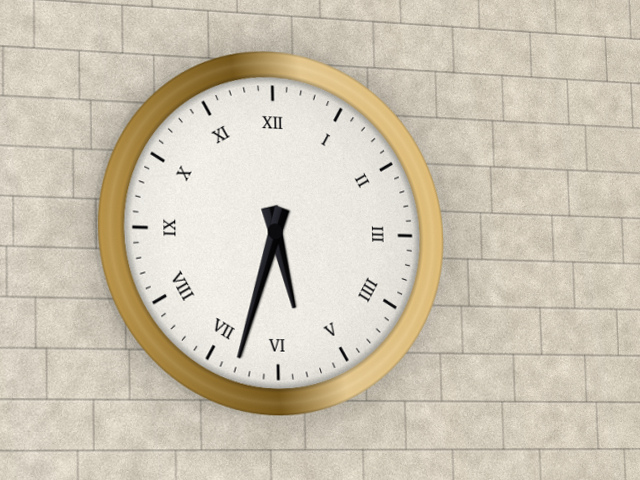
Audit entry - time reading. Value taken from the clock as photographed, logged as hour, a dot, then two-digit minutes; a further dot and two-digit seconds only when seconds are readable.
5.33
